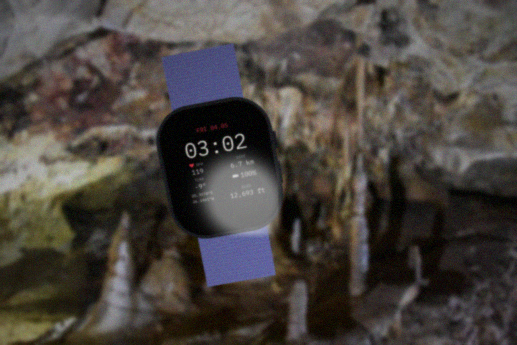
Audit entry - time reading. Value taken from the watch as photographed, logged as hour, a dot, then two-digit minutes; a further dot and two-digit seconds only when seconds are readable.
3.02
